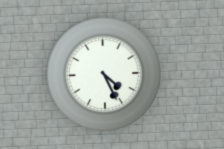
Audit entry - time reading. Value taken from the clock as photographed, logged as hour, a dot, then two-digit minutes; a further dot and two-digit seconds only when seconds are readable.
4.26
